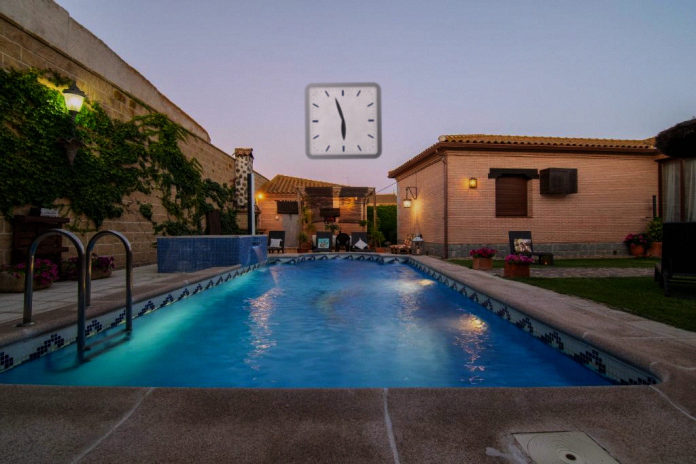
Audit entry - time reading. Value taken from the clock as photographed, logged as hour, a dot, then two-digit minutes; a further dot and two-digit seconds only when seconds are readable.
5.57
